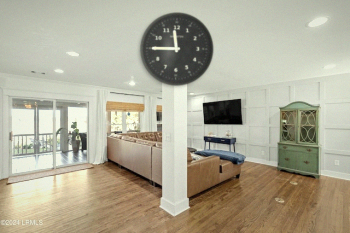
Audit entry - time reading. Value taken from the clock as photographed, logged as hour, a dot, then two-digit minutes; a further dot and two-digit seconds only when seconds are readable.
11.45
